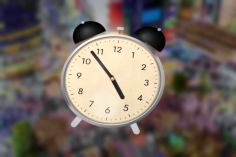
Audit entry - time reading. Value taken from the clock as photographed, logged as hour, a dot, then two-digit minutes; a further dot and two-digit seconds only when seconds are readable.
4.53
